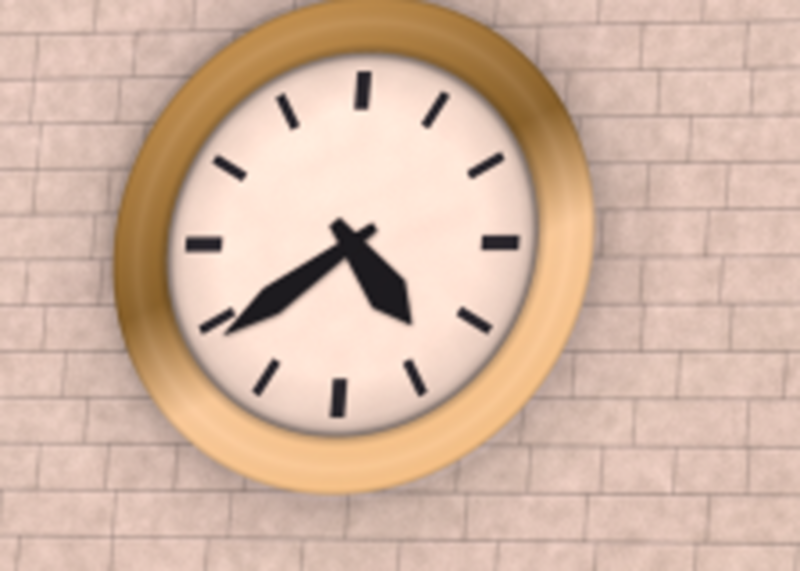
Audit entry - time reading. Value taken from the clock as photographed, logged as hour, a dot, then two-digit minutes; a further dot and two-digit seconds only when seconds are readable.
4.39
